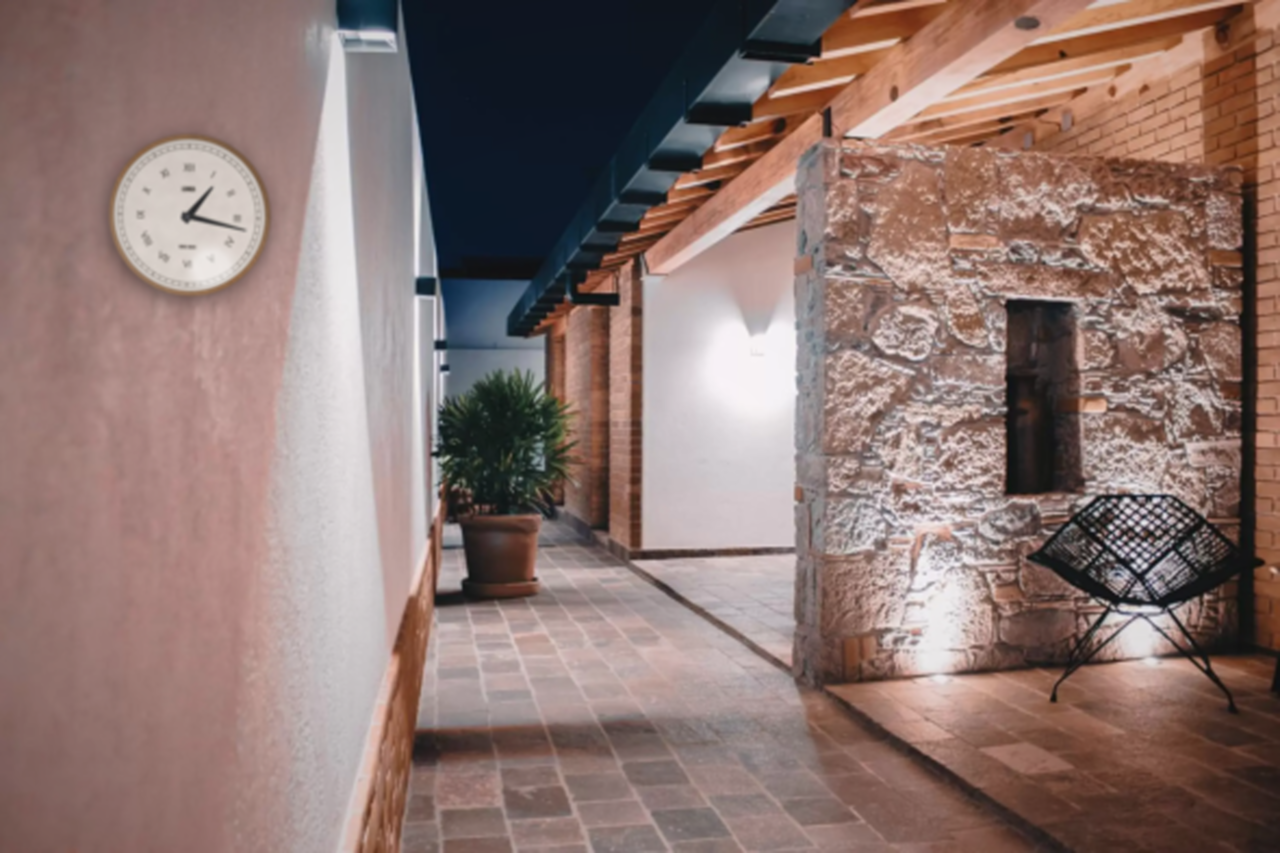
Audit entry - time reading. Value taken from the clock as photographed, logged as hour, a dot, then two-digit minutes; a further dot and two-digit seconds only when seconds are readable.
1.17
